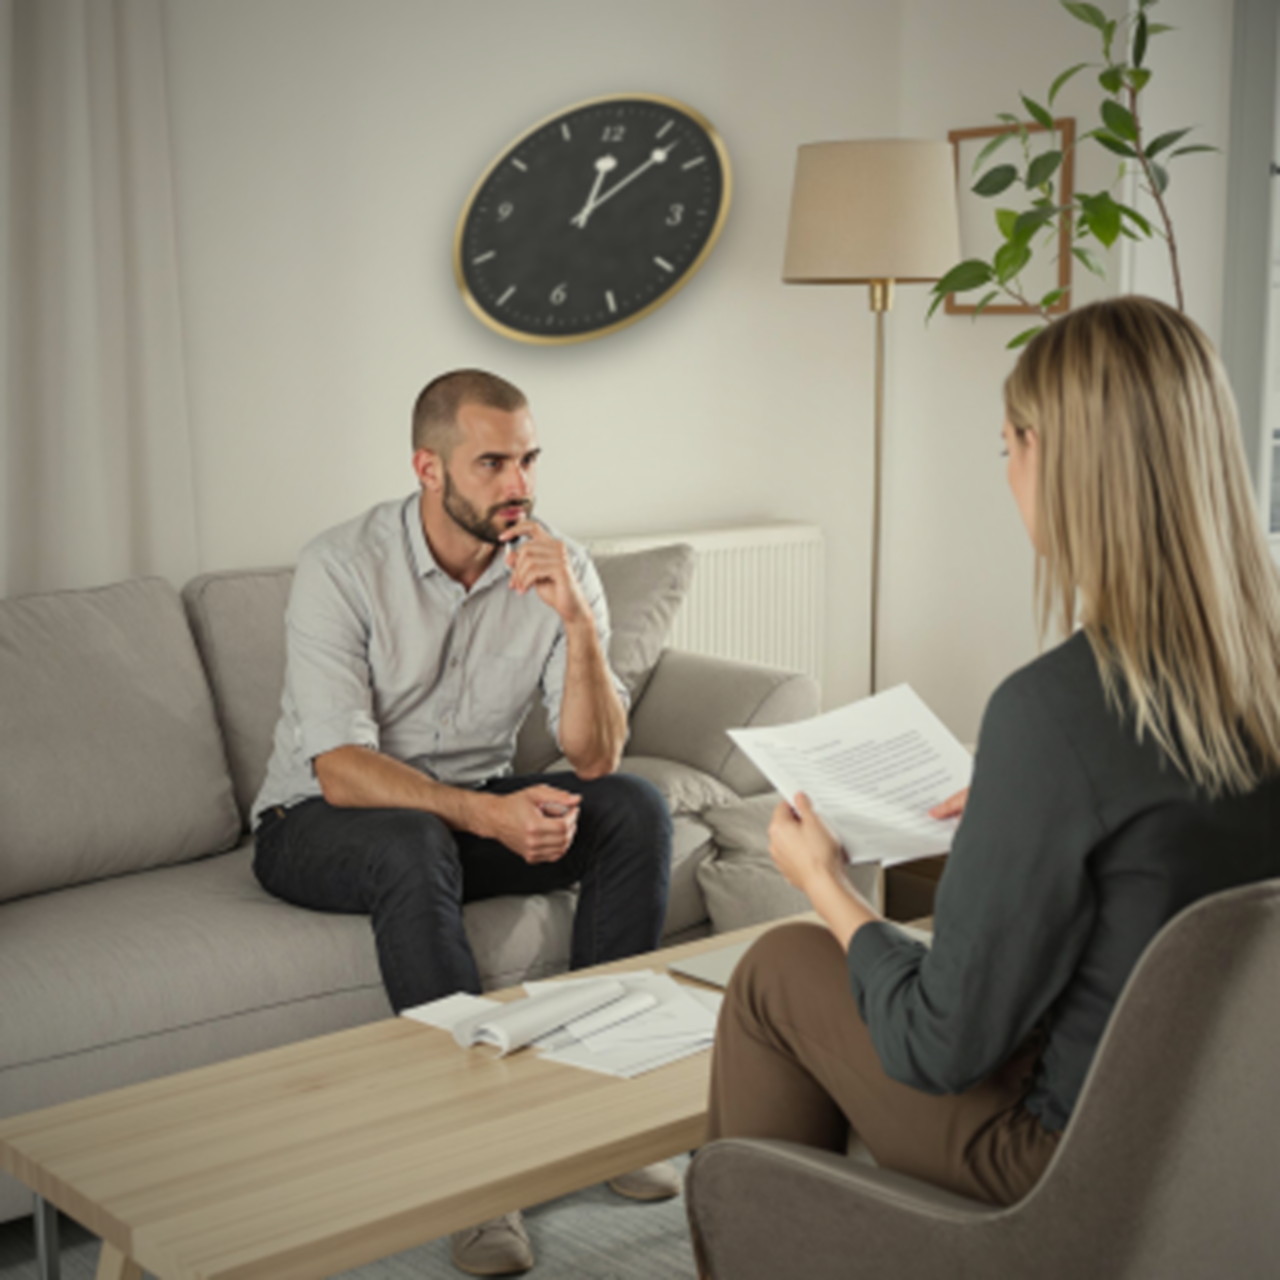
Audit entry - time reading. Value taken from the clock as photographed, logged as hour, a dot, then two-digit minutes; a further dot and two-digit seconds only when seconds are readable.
12.07
